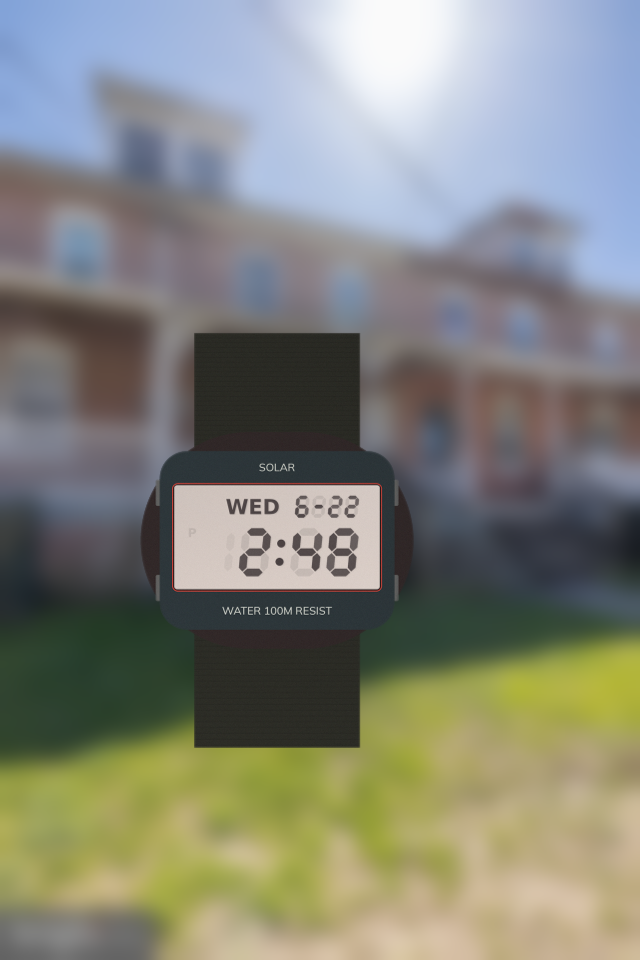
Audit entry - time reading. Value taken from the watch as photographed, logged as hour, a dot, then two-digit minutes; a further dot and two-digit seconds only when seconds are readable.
2.48
